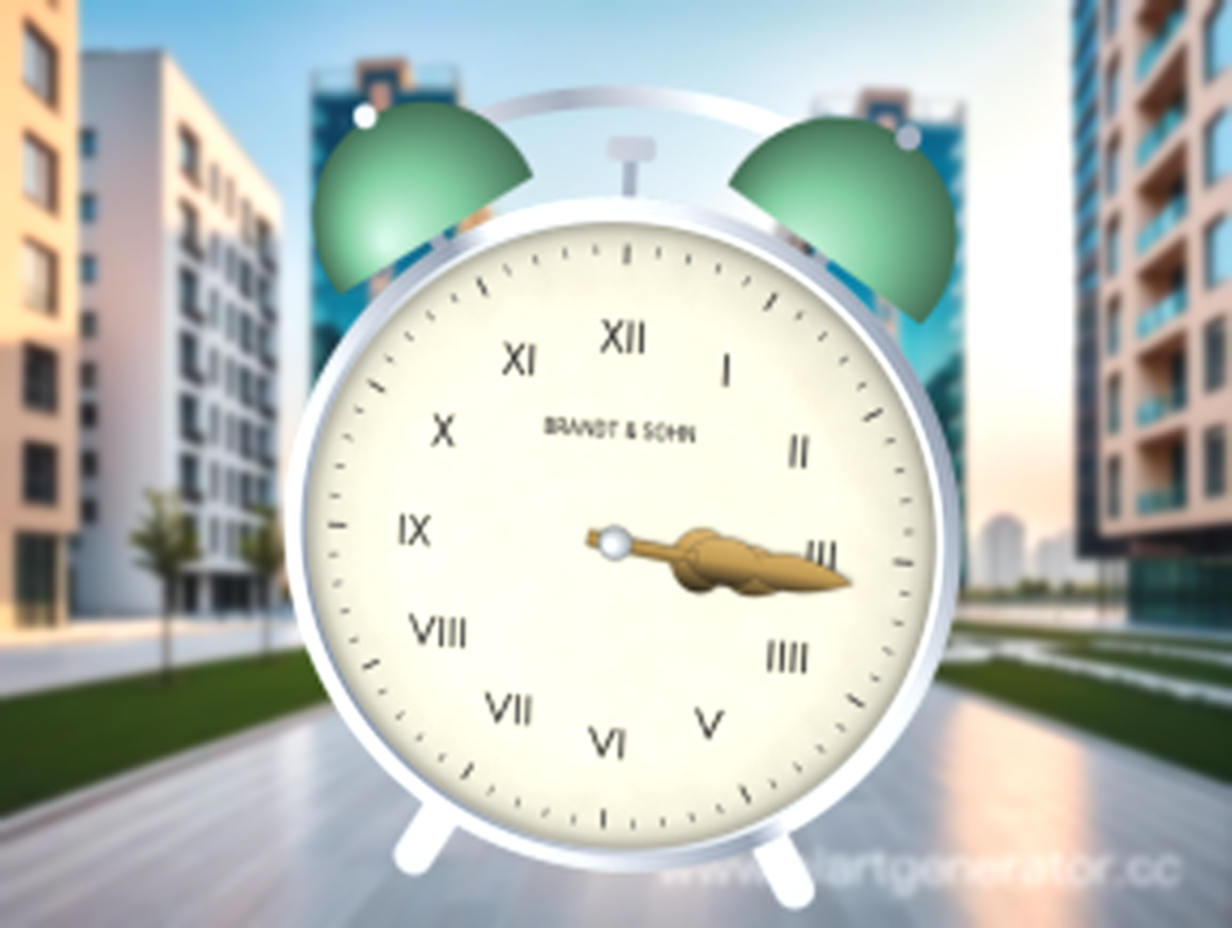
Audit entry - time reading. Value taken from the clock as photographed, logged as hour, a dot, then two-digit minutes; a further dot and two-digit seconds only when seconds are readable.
3.16
